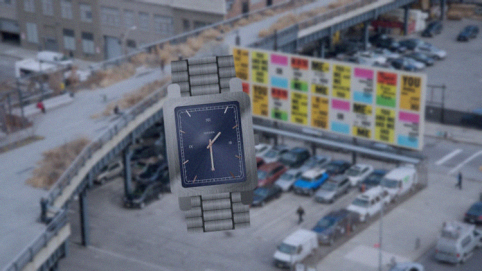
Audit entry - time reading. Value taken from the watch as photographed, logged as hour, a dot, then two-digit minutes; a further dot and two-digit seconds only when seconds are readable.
1.30
